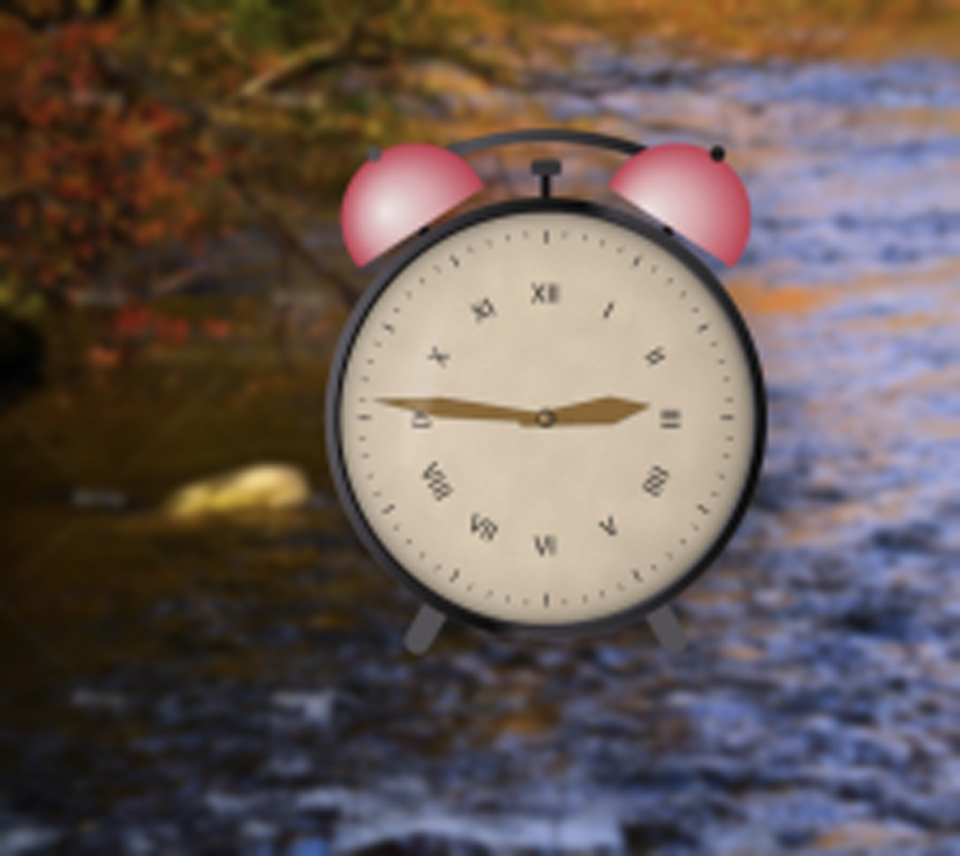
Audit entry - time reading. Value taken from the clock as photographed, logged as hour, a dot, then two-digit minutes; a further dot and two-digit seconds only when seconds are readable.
2.46
